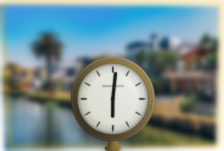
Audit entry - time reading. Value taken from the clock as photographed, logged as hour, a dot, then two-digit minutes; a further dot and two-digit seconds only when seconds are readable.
6.01
